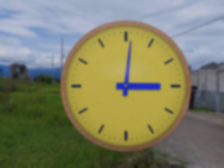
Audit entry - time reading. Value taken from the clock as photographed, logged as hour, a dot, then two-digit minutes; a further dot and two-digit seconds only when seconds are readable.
3.01
